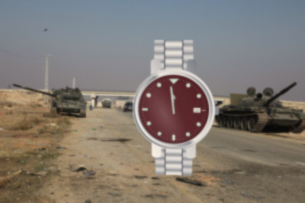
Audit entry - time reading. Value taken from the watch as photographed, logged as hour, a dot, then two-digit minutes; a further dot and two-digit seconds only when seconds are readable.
11.59
